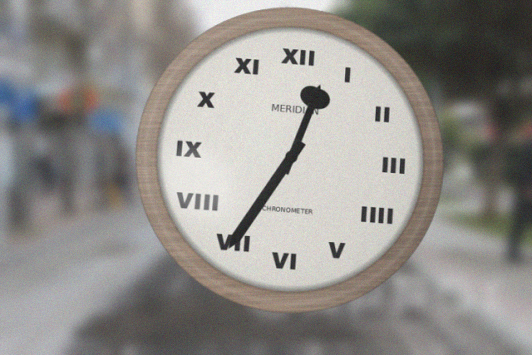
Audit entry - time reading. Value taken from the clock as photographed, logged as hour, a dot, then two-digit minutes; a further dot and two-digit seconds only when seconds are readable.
12.35
